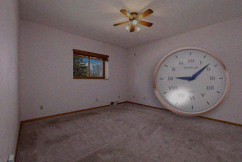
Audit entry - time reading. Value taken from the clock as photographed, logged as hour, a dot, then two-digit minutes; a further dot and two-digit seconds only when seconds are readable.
9.08
